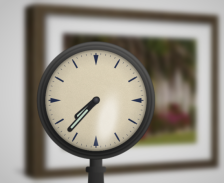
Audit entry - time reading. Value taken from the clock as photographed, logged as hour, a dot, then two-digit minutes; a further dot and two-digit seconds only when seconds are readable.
7.37
